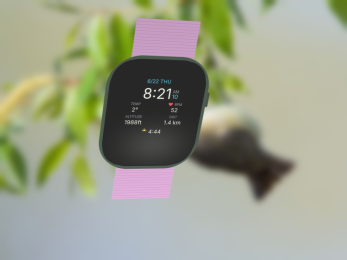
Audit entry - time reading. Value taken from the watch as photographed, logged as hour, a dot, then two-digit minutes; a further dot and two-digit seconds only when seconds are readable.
8.21
